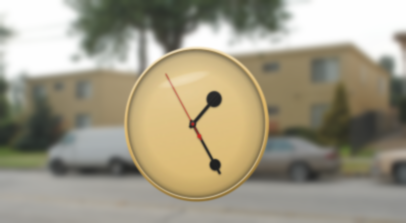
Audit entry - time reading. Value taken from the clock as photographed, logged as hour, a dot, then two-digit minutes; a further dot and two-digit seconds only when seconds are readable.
1.24.55
